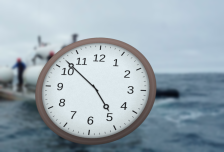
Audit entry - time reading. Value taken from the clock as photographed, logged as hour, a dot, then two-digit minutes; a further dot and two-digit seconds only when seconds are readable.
4.52
